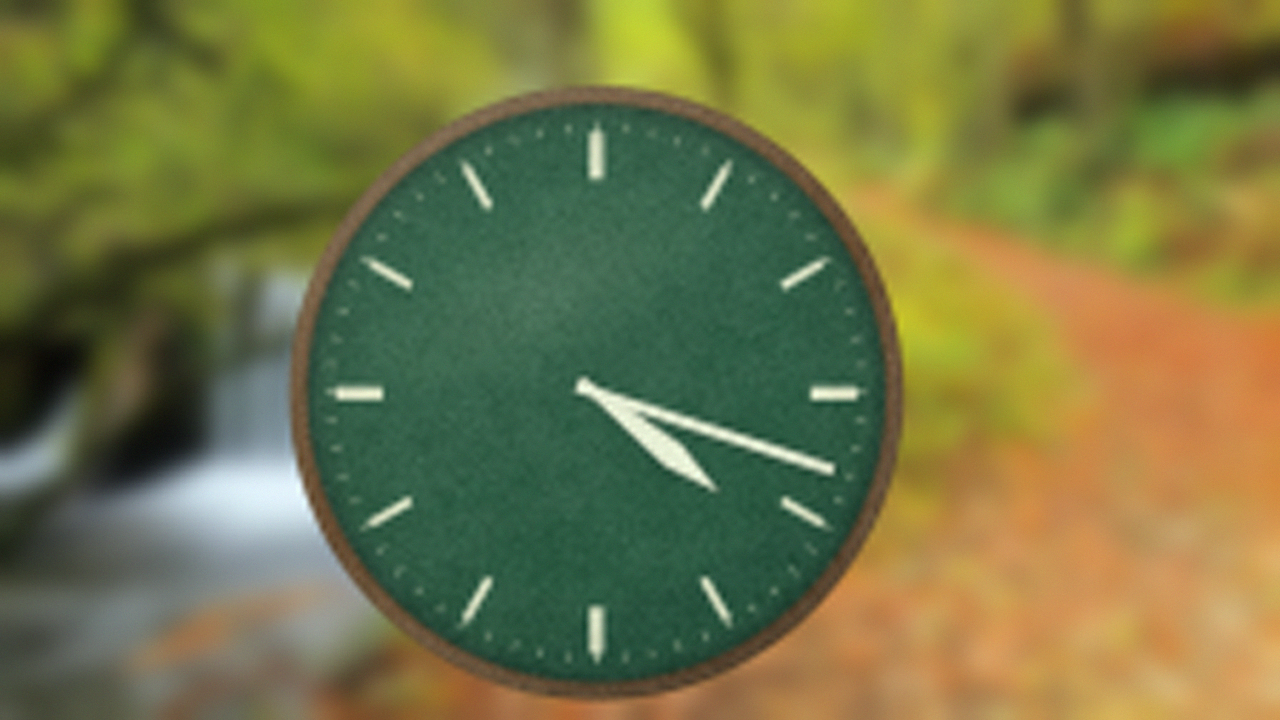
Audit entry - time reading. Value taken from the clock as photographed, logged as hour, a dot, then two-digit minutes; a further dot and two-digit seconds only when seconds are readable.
4.18
